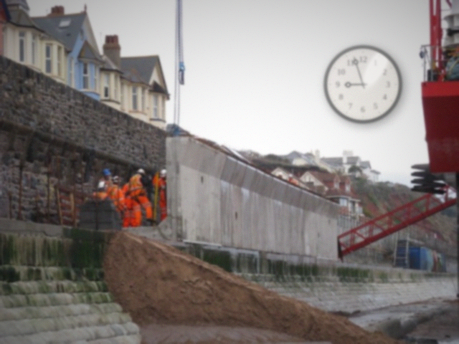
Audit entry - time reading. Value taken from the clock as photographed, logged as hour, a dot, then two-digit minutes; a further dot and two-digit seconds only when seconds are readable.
8.57
